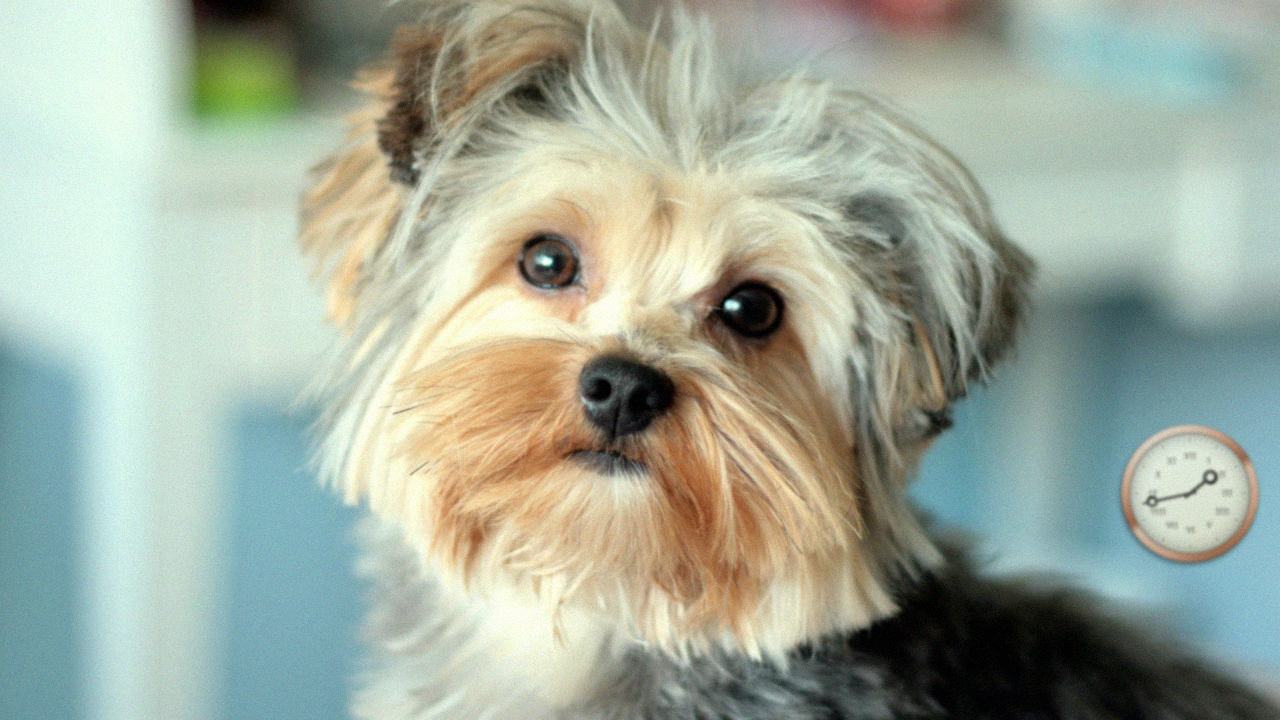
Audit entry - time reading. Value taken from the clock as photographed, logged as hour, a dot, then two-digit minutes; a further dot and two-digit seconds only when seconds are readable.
1.43
